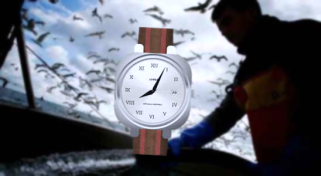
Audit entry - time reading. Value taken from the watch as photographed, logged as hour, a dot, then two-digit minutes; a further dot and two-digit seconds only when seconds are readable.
8.04
